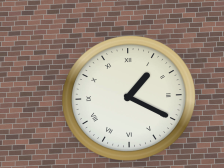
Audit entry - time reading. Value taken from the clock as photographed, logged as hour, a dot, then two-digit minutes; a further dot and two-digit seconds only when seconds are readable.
1.20
